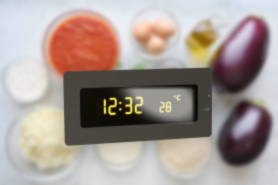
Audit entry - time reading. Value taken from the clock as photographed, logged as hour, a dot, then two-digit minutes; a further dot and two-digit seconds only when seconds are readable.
12.32
